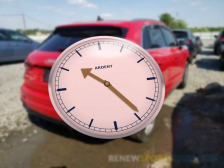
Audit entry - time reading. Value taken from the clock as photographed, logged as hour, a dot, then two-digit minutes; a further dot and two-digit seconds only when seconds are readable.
10.24
